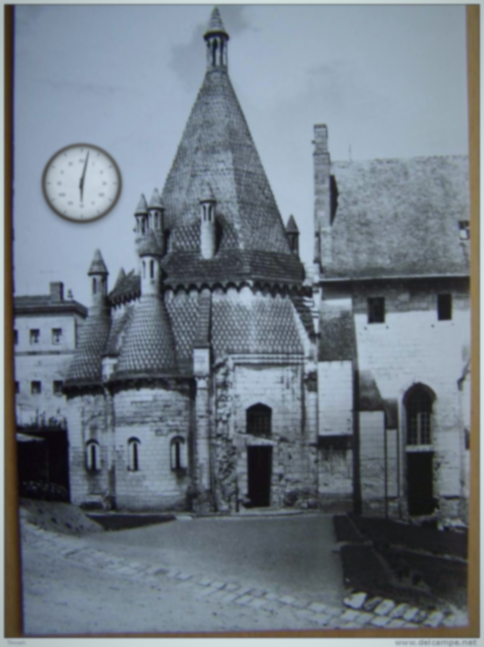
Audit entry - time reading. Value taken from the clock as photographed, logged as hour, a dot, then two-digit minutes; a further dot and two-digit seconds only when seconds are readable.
6.02
